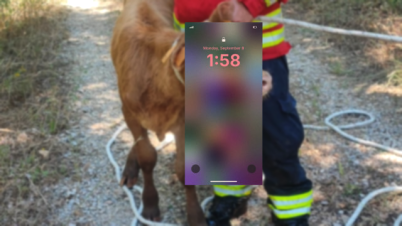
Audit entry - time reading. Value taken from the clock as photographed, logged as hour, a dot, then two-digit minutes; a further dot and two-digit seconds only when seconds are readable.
1.58
